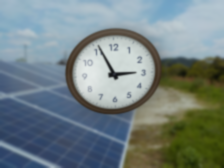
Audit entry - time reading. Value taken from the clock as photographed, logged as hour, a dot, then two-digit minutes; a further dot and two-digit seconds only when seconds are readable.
2.56
